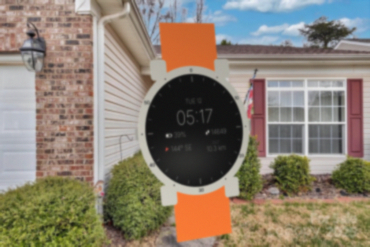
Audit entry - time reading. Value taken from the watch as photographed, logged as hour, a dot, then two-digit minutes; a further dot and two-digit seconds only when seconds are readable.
5.17
